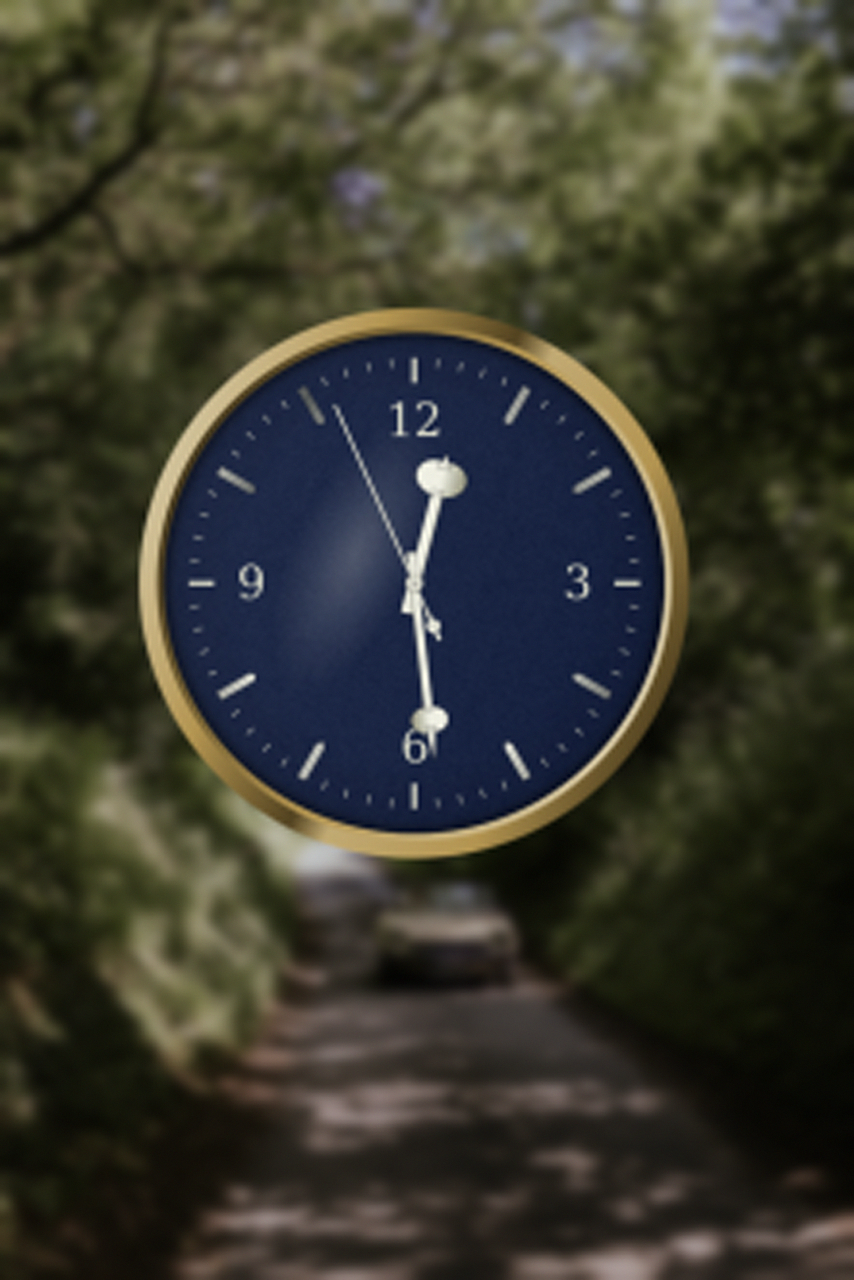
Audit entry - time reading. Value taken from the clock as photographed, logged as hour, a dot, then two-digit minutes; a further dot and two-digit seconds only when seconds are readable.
12.28.56
